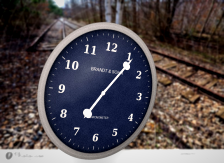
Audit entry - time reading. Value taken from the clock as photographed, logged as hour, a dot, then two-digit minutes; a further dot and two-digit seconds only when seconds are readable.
7.06
